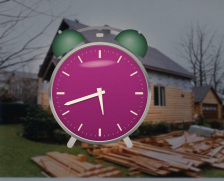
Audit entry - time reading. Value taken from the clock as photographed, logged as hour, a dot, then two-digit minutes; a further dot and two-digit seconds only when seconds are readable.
5.42
